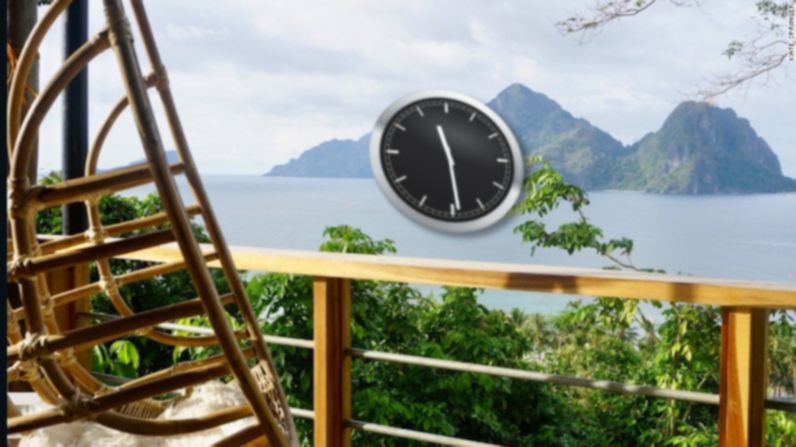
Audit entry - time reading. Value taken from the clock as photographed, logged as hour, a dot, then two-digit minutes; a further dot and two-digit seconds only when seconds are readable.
11.29
